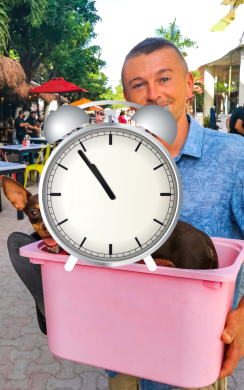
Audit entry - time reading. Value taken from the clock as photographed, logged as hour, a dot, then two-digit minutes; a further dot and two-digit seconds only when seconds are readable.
10.54
